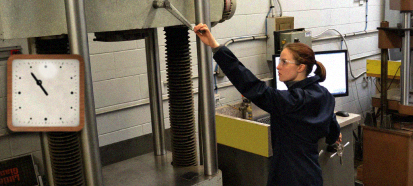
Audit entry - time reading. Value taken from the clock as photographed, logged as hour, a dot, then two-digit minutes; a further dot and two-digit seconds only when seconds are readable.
10.54
